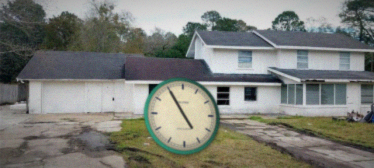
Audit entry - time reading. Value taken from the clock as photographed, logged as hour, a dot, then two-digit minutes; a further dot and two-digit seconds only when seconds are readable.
4.55
